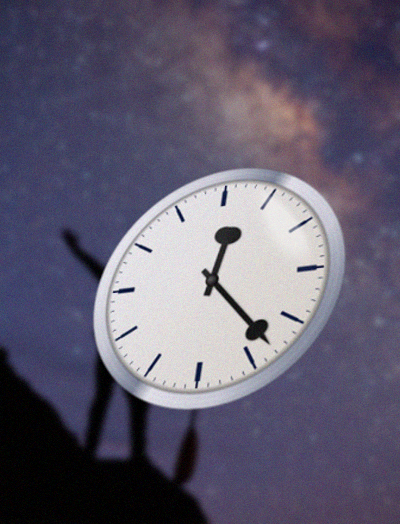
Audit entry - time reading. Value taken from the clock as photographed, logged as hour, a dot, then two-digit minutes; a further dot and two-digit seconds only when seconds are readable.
12.23
